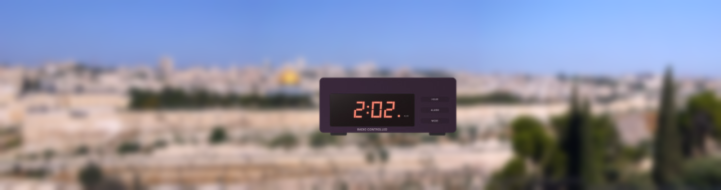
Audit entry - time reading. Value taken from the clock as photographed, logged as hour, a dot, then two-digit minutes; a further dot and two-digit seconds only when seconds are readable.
2.02
